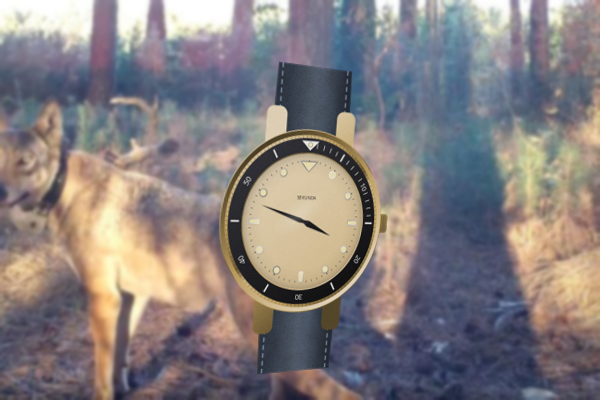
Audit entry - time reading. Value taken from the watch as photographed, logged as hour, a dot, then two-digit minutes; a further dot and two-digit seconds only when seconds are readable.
3.48
